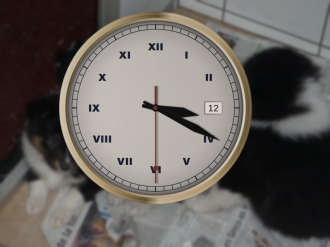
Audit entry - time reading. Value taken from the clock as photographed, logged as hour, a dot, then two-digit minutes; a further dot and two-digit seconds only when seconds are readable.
3.19.30
